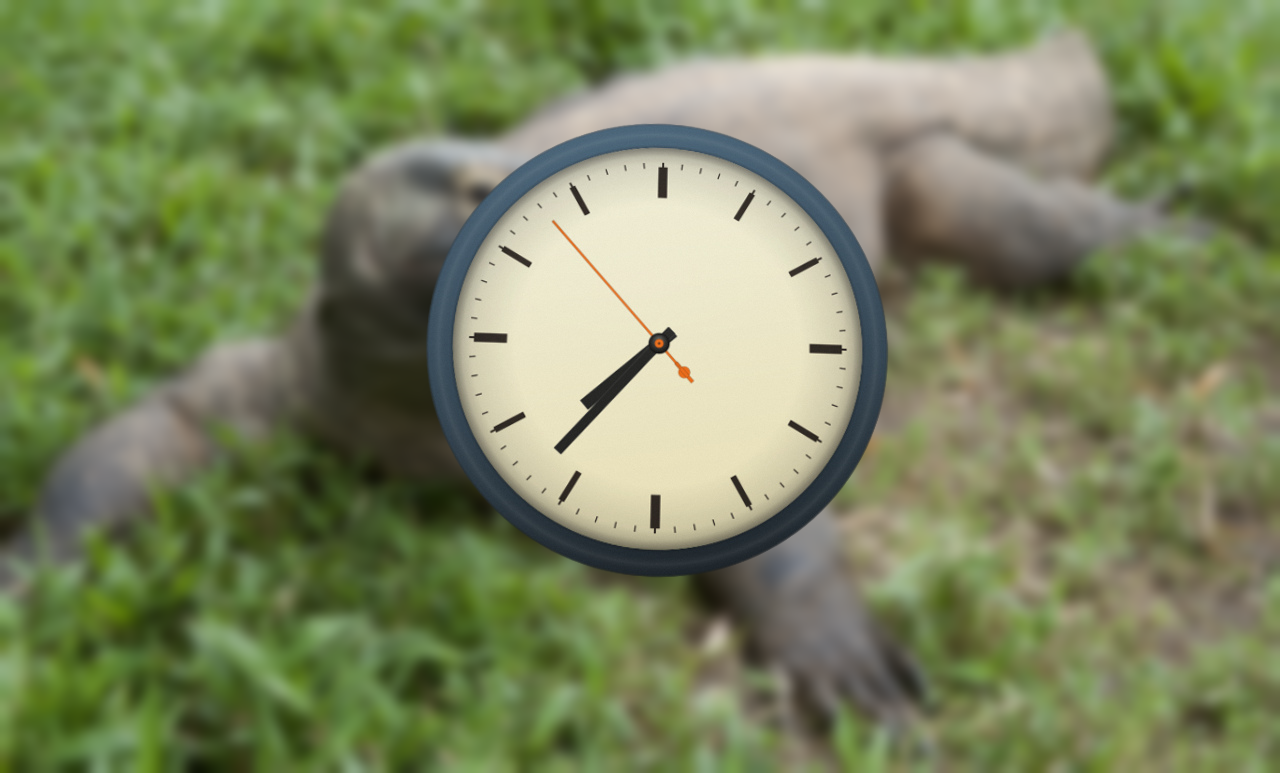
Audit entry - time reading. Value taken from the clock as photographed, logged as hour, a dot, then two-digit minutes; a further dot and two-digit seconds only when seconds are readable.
7.36.53
